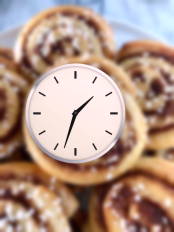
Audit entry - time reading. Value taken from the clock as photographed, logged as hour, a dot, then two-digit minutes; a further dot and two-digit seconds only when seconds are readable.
1.33
